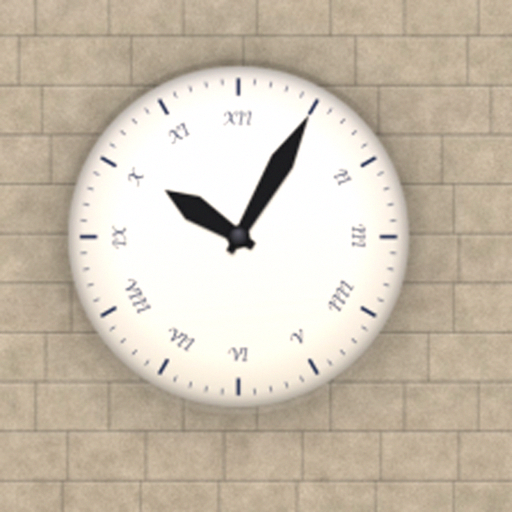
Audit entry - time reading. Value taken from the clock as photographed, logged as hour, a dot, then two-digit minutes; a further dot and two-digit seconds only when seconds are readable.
10.05
